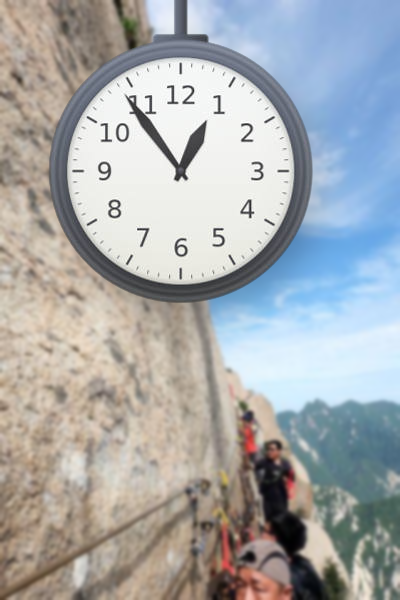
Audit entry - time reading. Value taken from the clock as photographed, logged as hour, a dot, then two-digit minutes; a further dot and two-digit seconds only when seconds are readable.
12.54
